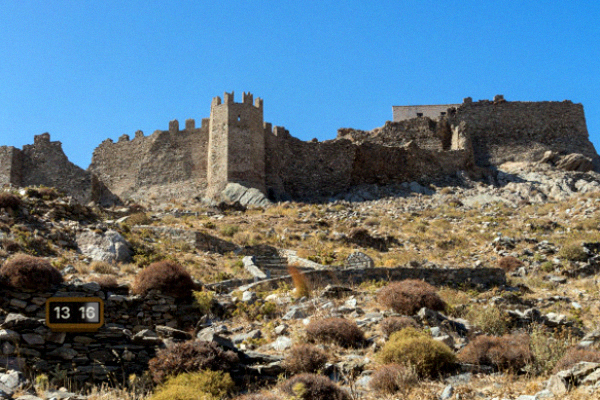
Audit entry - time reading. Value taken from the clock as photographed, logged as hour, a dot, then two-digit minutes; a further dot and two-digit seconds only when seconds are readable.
13.16
